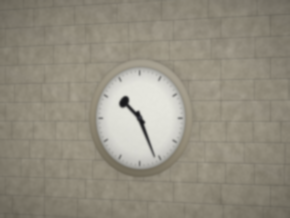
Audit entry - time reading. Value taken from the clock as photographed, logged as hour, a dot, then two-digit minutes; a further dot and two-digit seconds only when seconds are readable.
10.26
